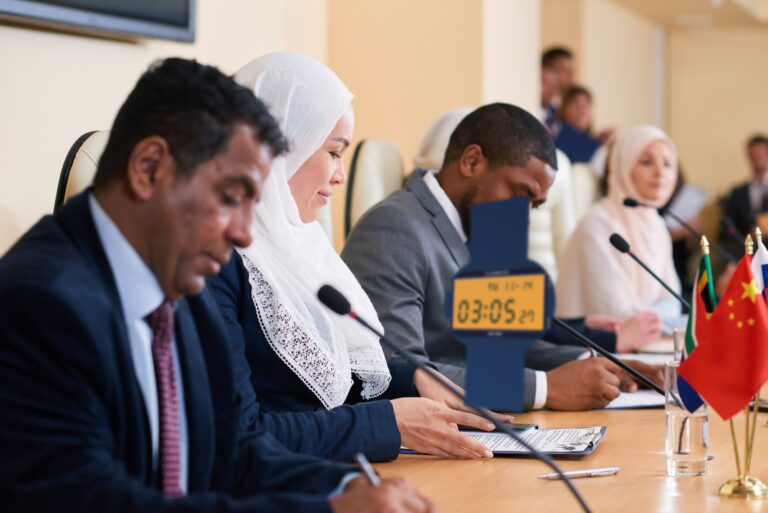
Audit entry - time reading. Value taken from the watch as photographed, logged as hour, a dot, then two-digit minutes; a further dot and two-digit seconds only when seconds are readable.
3.05
